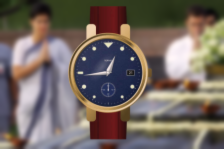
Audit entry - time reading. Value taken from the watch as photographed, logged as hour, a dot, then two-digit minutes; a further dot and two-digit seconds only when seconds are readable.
12.44
